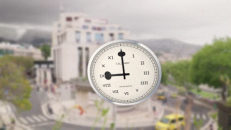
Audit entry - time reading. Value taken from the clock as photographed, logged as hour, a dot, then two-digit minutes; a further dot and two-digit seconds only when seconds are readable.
9.00
